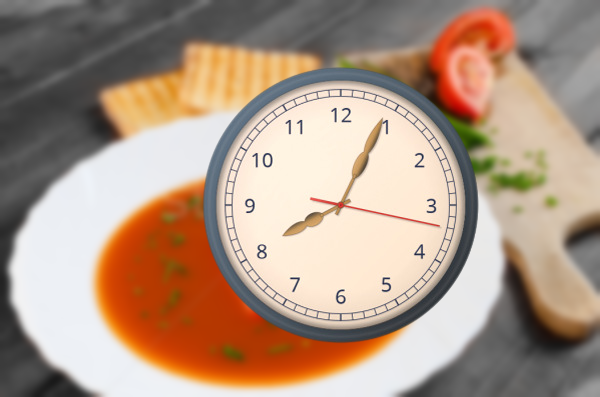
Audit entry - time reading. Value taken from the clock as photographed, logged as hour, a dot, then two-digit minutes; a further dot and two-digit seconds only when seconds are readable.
8.04.17
